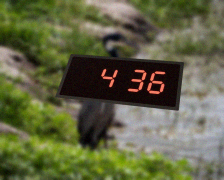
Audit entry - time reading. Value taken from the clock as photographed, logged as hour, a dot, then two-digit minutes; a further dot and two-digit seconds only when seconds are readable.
4.36
